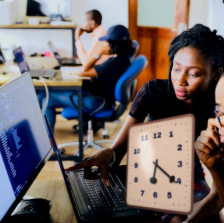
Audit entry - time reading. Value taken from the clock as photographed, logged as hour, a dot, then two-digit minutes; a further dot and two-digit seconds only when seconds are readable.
6.21
